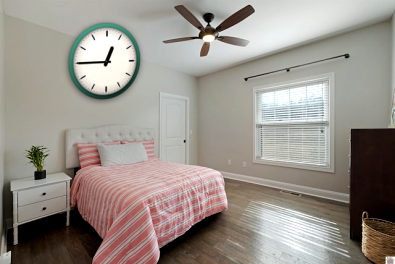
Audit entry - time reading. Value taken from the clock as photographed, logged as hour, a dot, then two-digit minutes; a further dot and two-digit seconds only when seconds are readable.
12.45
